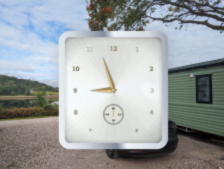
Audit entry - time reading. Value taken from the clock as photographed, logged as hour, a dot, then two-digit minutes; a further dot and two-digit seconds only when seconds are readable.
8.57
